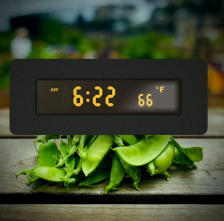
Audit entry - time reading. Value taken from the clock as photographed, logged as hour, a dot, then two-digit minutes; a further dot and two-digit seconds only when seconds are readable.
6.22
